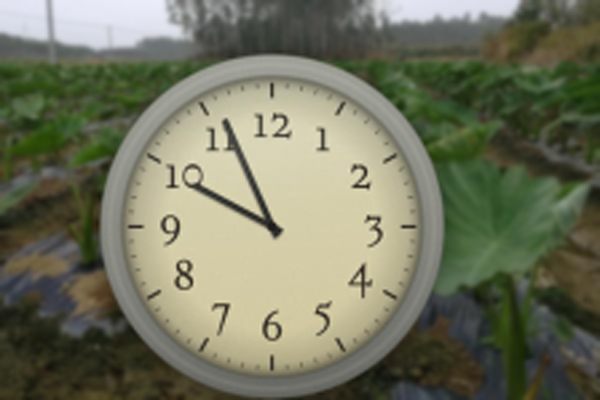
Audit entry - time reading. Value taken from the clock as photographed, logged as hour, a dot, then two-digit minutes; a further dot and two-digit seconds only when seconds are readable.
9.56
